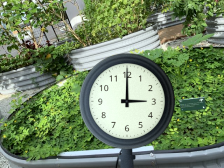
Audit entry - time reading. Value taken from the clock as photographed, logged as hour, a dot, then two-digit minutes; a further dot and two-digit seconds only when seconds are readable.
3.00
